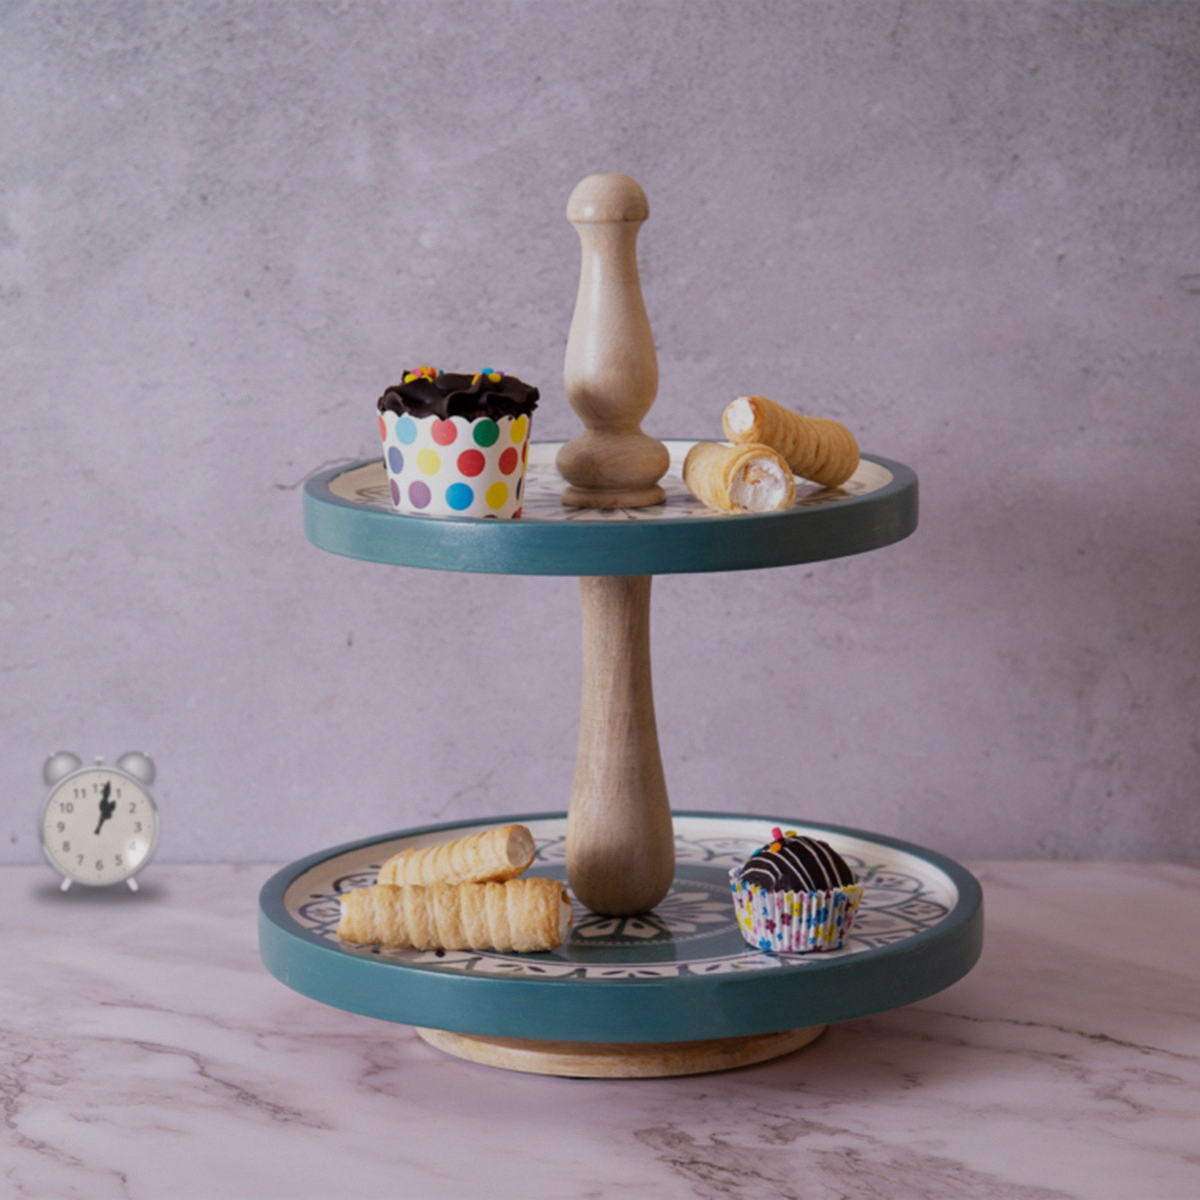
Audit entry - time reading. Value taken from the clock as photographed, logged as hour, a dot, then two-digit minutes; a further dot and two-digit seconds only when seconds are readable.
1.02
